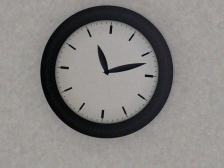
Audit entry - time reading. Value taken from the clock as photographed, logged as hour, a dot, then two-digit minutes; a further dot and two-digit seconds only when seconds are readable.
11.12
